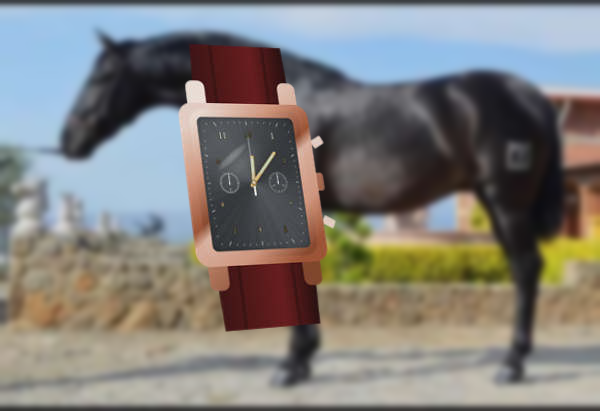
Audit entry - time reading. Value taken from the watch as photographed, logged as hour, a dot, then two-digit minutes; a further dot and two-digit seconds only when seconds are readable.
12.07
